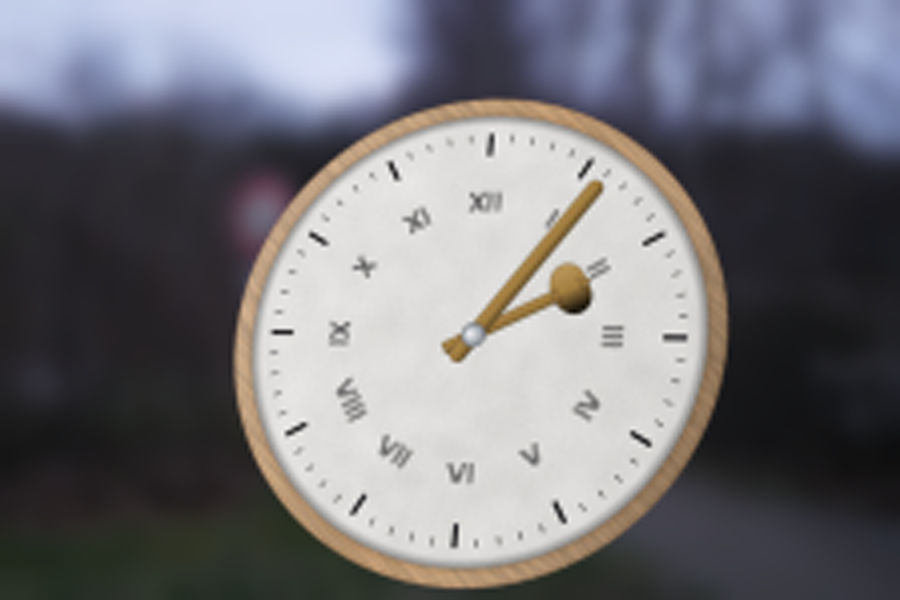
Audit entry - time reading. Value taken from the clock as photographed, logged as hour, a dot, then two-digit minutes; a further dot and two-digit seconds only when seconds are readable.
2.06
